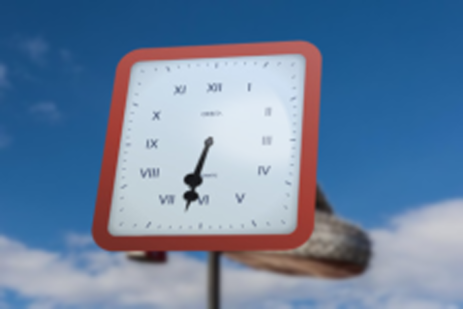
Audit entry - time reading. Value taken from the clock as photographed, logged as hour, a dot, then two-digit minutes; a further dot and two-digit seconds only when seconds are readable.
6.32
